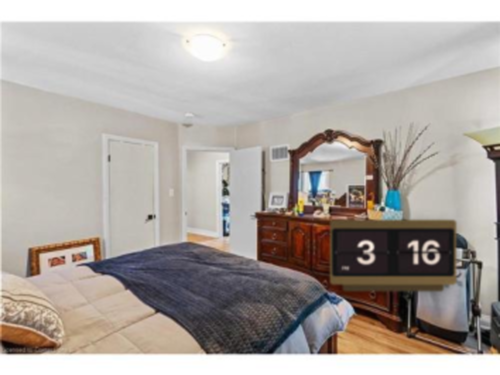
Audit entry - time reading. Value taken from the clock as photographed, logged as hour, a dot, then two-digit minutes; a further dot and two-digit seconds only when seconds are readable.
3.16
